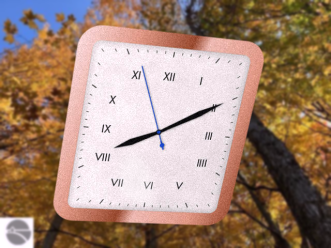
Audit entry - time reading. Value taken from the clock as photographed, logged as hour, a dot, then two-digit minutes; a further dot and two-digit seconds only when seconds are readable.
8.09.56
